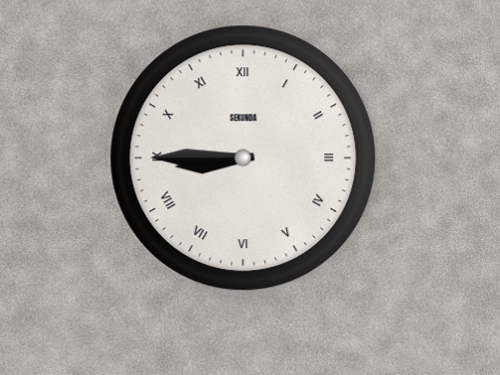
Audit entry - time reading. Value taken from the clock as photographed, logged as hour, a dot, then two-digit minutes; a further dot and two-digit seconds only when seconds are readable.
8.45
